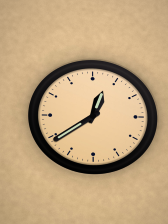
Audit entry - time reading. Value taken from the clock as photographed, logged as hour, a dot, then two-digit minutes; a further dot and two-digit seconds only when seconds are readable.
12.39
